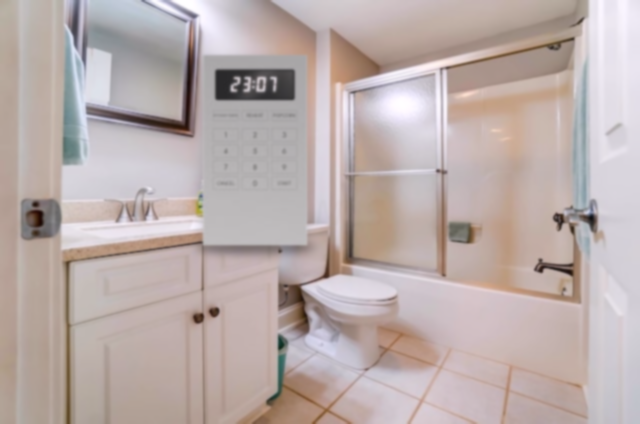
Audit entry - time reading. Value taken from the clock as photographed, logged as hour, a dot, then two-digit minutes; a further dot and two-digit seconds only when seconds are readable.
23.07
